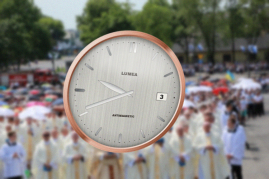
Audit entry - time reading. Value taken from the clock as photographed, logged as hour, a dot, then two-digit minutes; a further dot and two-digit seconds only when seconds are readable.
9.41
